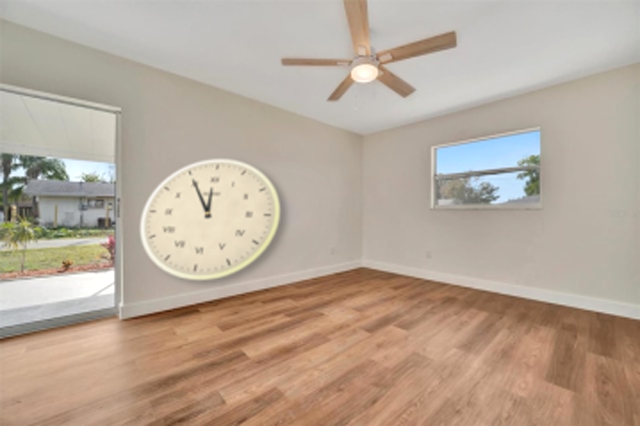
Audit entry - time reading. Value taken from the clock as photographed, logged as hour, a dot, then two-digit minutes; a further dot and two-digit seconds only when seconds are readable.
11.55
